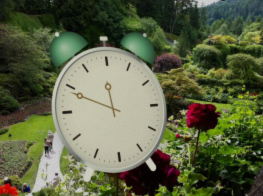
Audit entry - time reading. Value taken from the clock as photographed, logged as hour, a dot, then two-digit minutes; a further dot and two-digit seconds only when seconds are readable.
11.49
